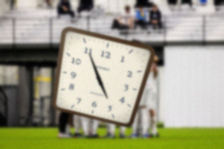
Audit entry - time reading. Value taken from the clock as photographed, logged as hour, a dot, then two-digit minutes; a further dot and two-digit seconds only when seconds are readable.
4.55
